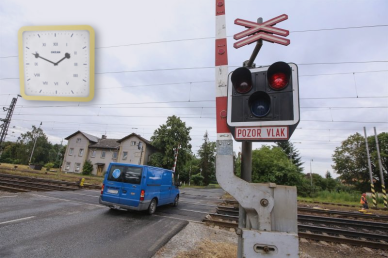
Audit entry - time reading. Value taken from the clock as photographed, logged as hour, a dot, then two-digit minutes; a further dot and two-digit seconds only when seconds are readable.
1.49
